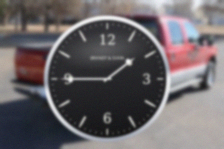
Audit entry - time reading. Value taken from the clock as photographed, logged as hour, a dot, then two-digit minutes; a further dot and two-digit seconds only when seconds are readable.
1.45
